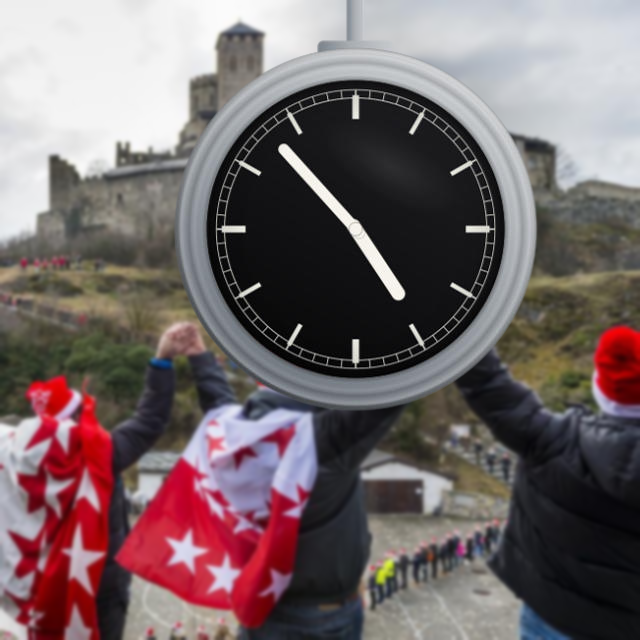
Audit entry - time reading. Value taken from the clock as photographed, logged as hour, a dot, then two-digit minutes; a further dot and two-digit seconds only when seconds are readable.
4.53
